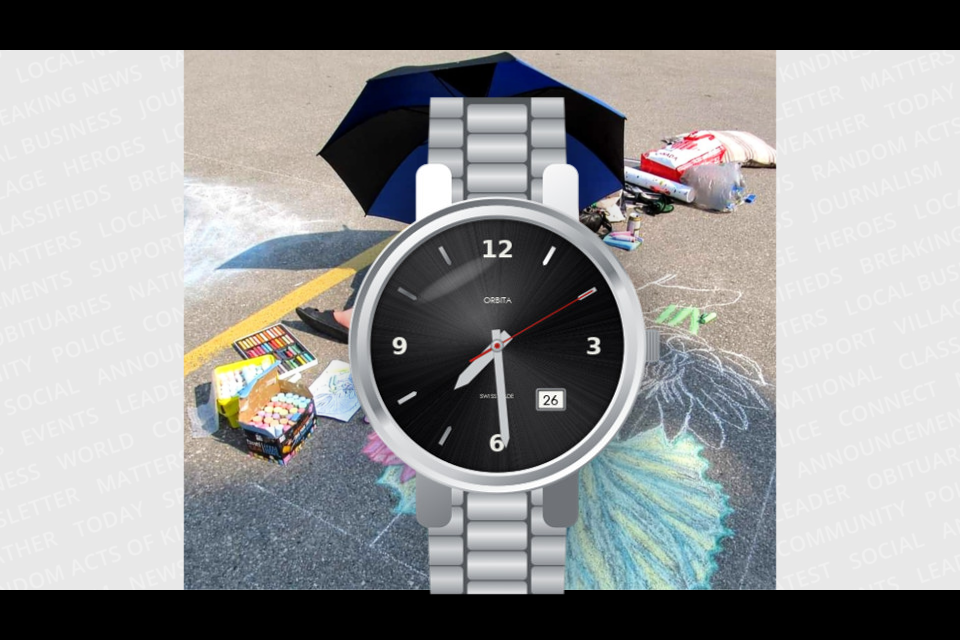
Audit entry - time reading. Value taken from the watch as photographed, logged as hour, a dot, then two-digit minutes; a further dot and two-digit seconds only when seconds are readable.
7.29.10
